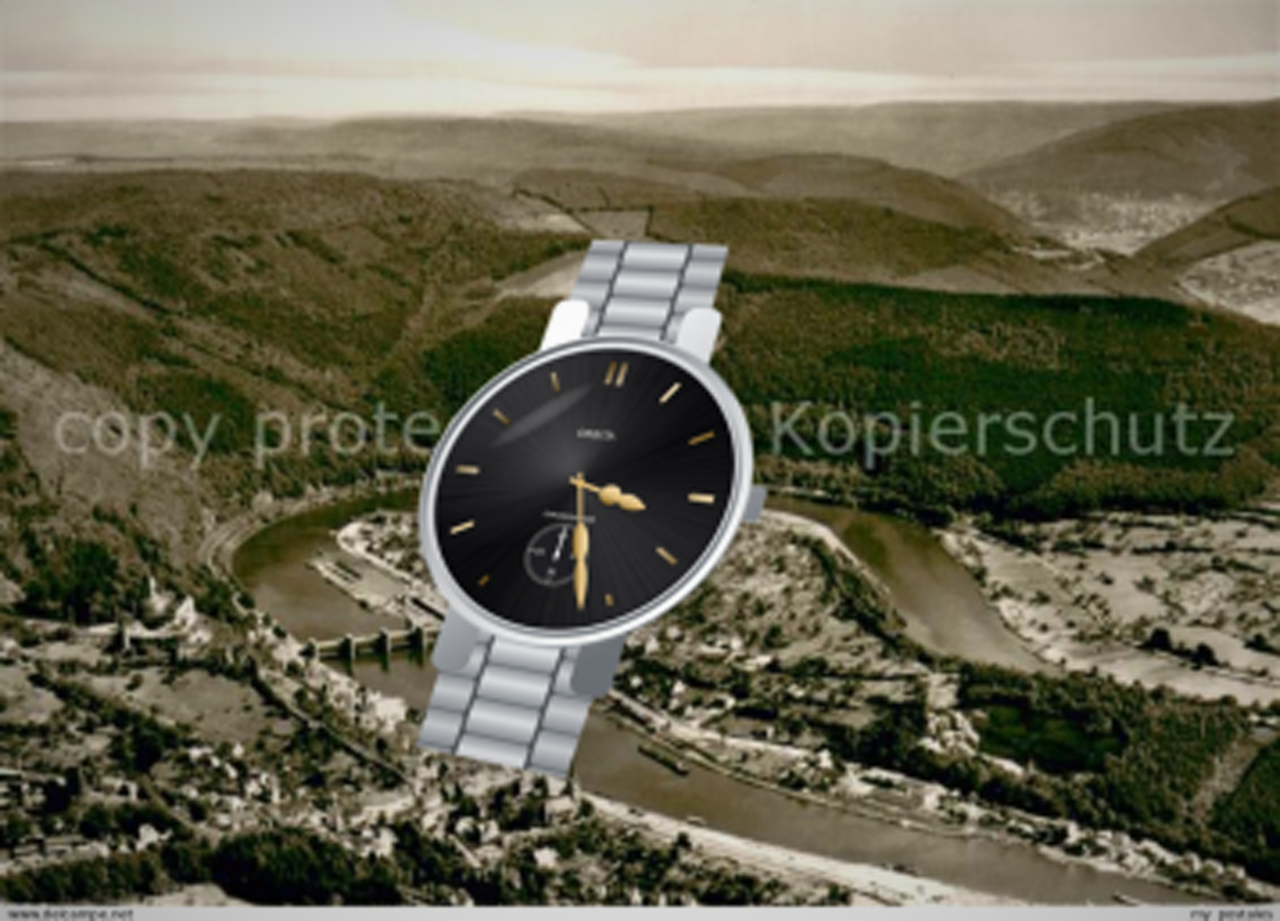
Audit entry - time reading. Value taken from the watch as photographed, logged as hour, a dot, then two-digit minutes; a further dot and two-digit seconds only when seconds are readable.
3.27
